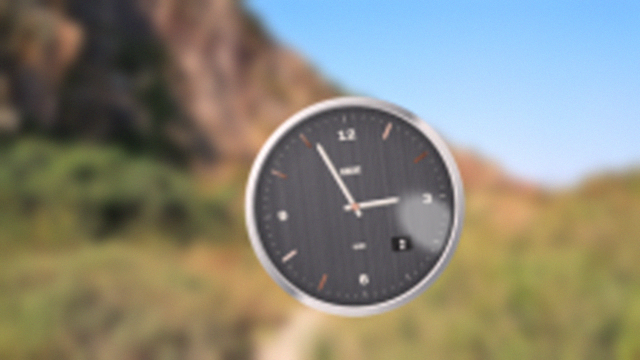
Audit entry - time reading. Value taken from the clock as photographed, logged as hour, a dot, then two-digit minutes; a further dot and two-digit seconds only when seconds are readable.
2.56
